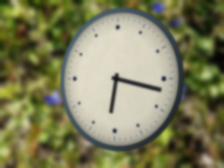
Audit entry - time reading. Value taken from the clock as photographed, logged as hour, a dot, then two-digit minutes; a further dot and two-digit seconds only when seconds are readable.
6.17
